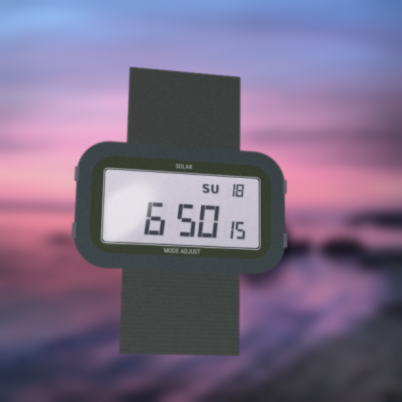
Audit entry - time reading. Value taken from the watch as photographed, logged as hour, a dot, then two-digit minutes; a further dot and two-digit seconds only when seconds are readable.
6.50.15
